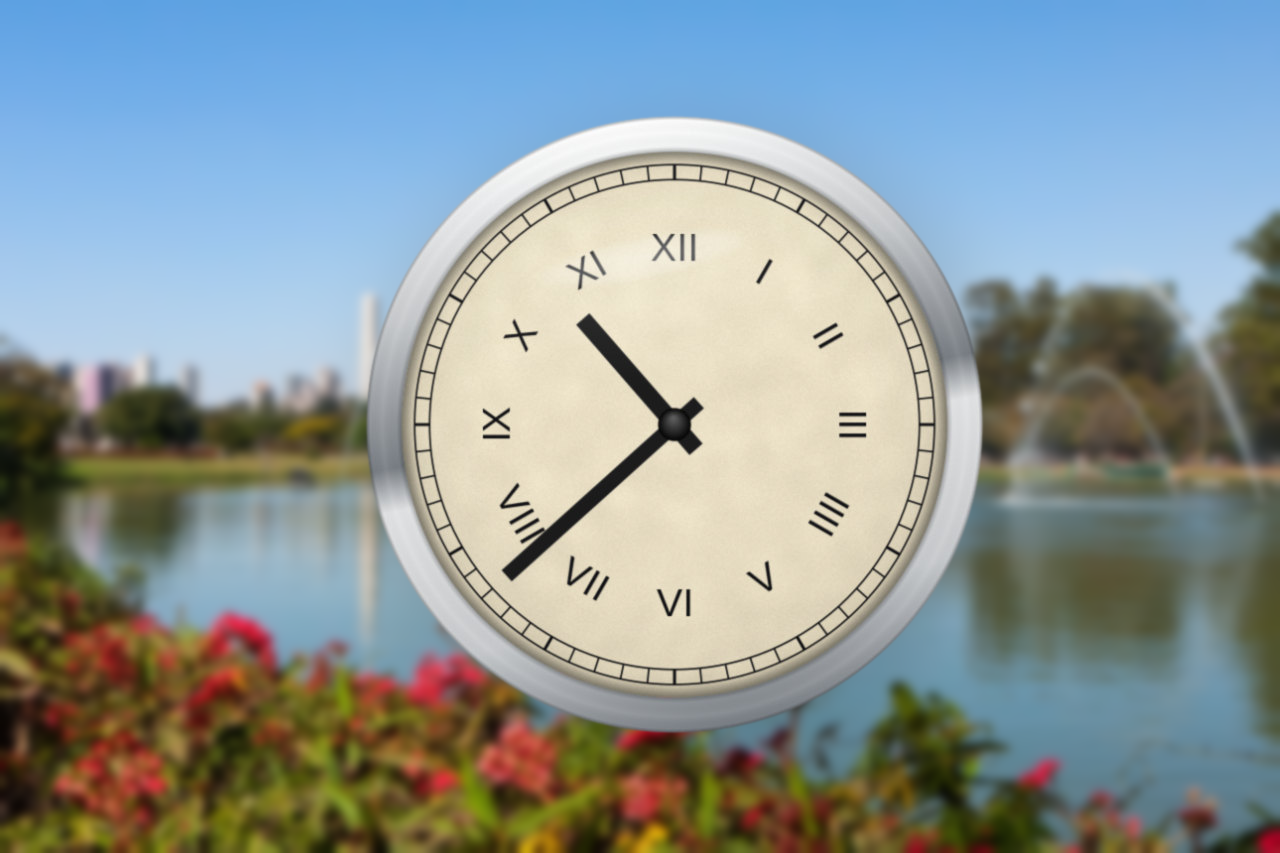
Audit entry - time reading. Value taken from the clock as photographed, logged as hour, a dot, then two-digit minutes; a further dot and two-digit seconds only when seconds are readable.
10.38
